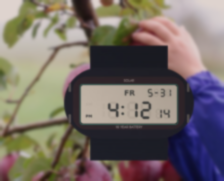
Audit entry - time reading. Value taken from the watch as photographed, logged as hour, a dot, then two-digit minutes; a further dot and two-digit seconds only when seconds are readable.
4.12.14
